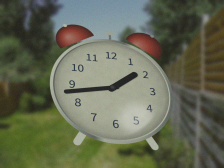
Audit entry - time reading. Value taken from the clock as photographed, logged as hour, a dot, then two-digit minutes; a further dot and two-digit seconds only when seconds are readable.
1.43
